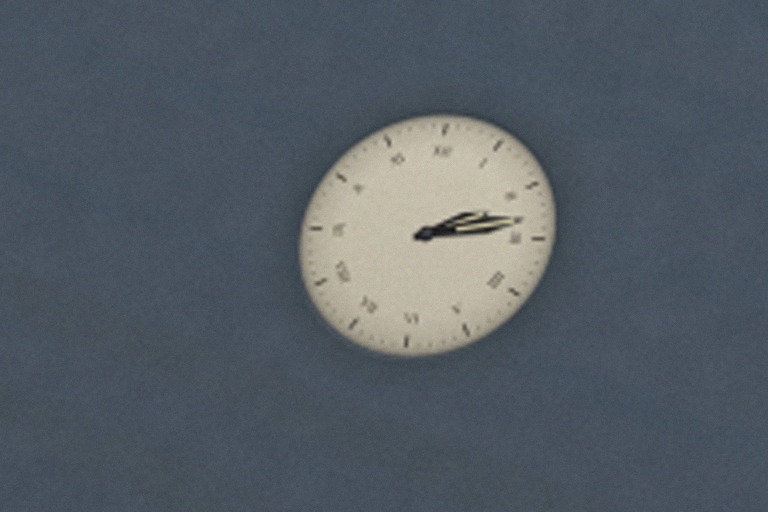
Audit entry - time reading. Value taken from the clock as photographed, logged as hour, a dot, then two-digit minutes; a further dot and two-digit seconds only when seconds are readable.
2.13
